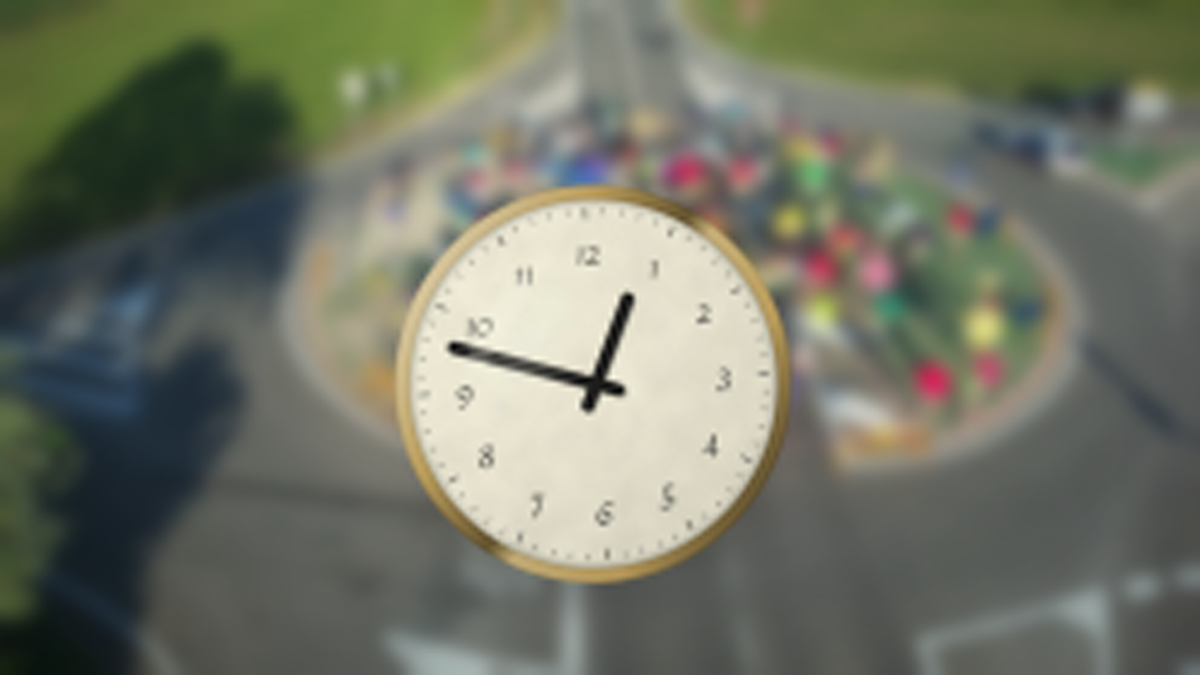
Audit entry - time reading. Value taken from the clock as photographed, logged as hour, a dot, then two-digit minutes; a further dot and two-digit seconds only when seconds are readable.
12.48
